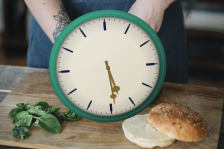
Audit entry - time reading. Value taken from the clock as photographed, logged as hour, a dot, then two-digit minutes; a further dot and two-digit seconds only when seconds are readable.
5.29
